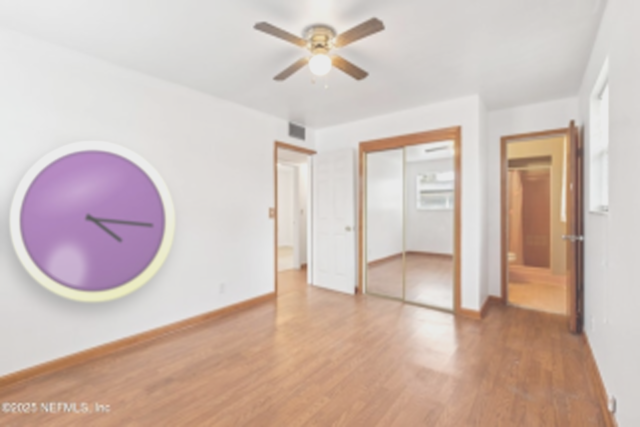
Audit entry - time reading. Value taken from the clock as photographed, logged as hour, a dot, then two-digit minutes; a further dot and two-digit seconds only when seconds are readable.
4.16
